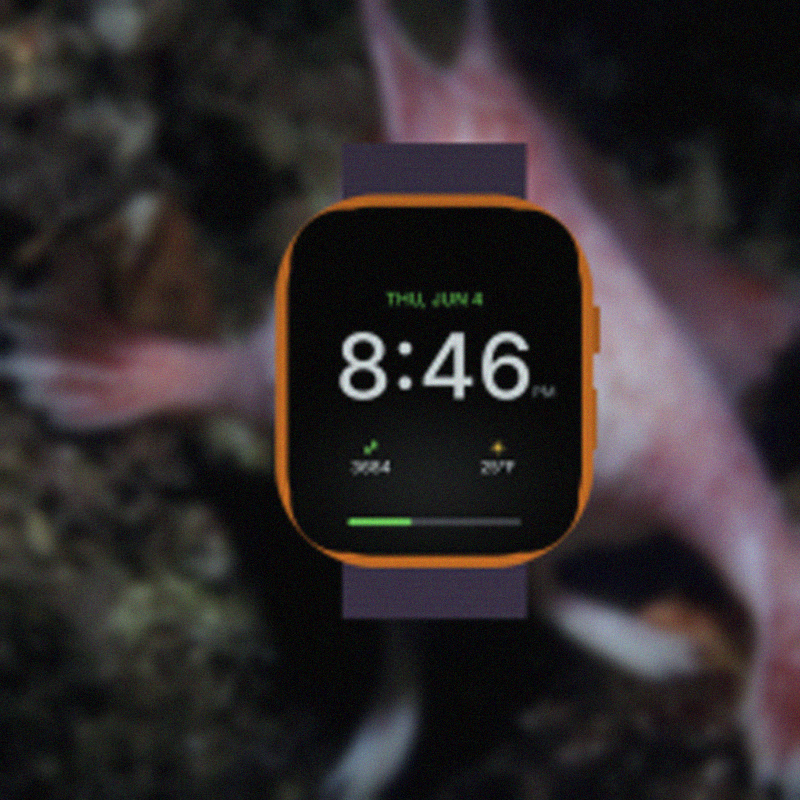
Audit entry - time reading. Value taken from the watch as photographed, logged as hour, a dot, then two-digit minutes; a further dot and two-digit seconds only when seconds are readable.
8.46
